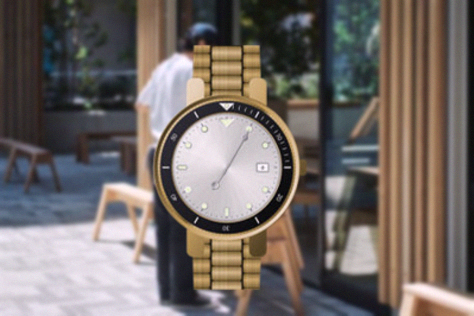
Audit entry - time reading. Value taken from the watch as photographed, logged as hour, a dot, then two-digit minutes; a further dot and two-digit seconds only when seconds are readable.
7.05
